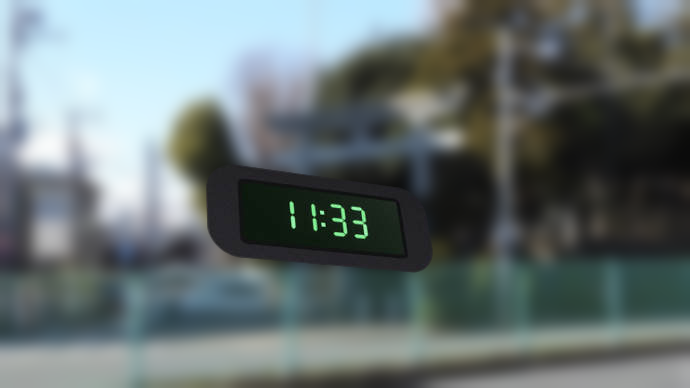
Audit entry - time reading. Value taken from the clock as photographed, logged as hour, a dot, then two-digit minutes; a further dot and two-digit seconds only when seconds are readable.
11.33
